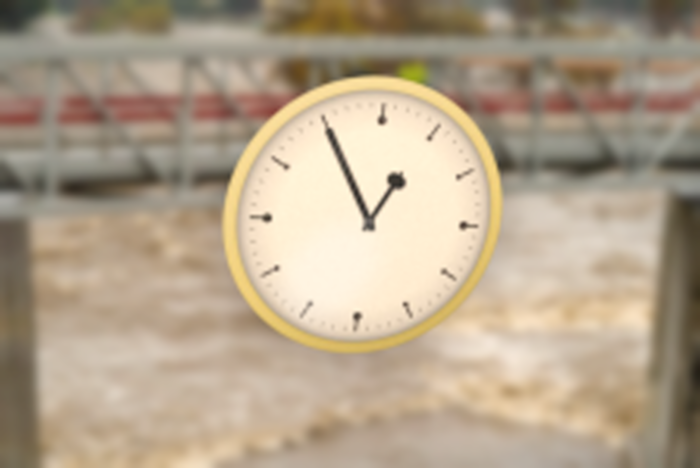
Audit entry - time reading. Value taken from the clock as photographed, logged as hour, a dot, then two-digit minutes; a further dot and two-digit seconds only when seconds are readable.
12.55
